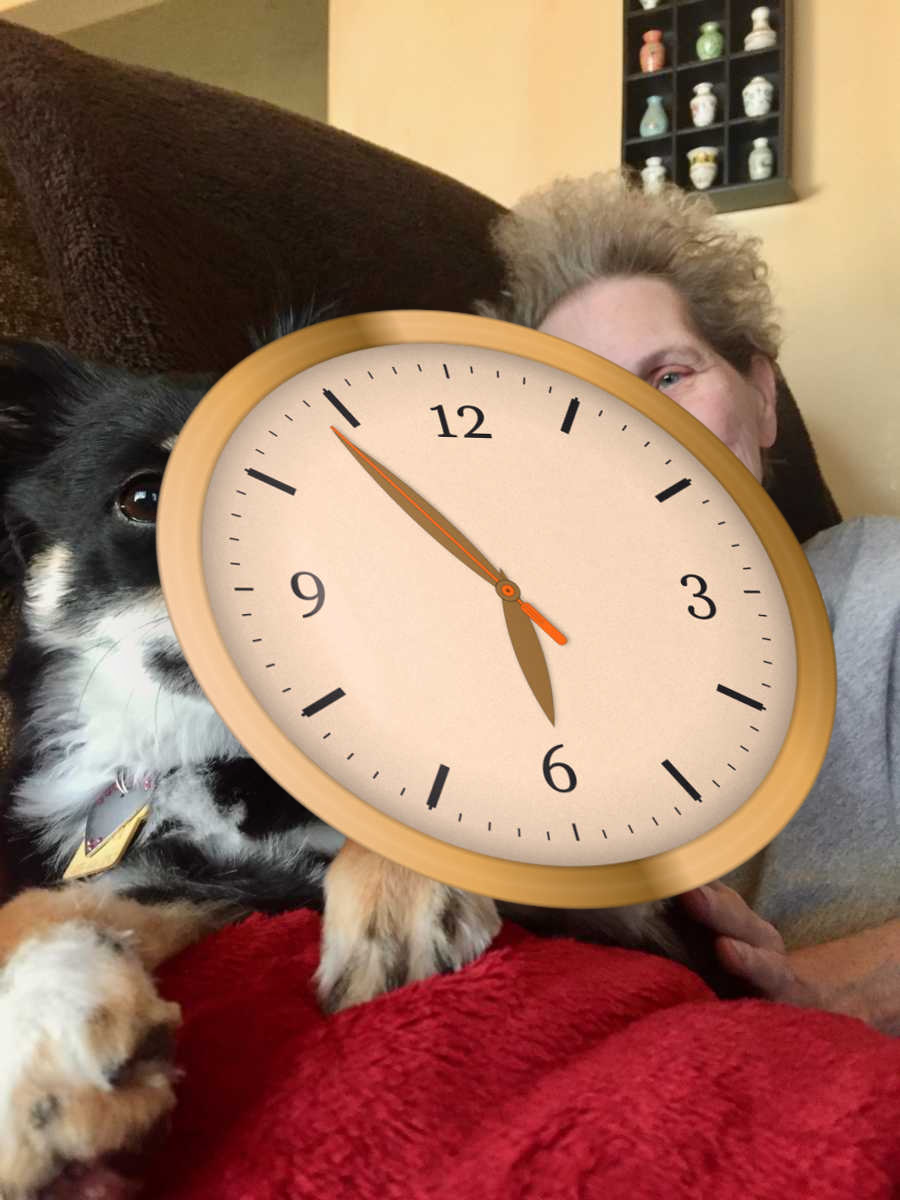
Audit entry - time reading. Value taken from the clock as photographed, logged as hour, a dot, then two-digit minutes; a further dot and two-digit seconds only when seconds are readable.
5.53.54
